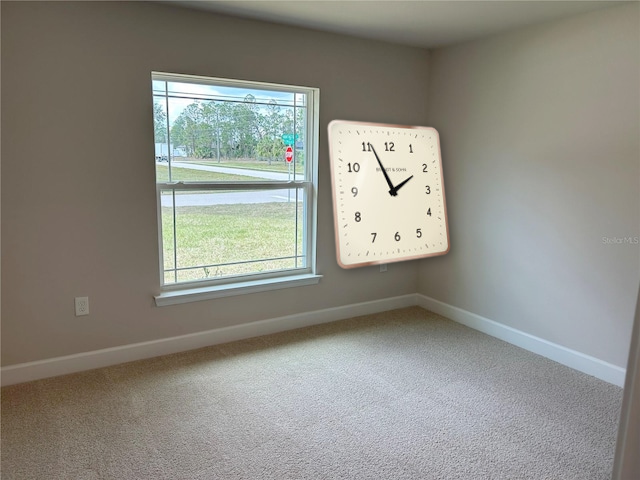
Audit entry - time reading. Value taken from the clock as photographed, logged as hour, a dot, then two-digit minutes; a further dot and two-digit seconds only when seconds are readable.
1.56
